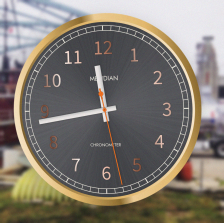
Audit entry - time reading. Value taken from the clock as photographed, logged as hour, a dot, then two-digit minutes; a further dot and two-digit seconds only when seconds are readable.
11.43.28
